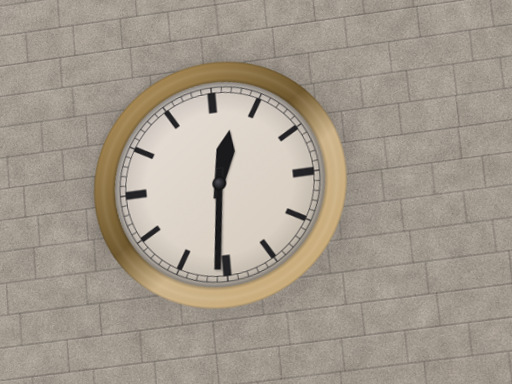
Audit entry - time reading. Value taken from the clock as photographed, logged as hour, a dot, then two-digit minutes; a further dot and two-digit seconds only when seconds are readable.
12.31
